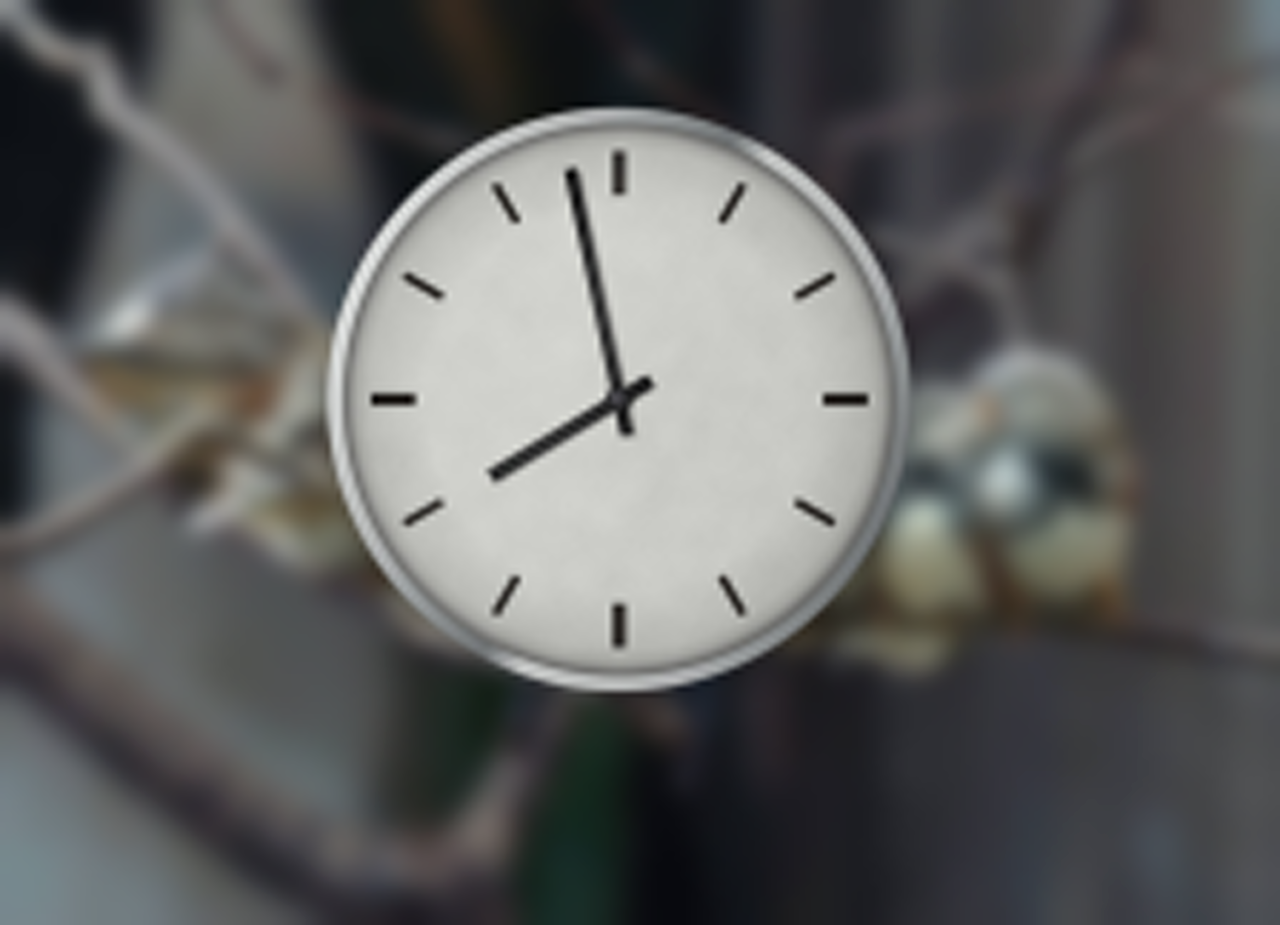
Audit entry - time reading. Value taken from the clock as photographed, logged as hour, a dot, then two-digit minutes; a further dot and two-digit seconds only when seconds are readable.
7.58
